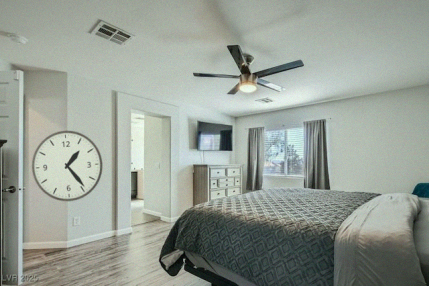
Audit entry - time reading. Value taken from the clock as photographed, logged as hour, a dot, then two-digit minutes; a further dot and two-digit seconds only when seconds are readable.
1.24
